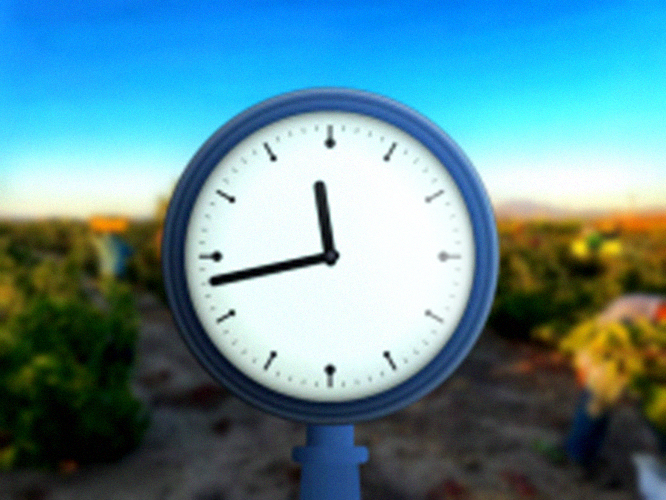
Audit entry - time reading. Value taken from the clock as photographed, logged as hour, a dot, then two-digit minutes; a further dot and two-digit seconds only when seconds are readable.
11.43
